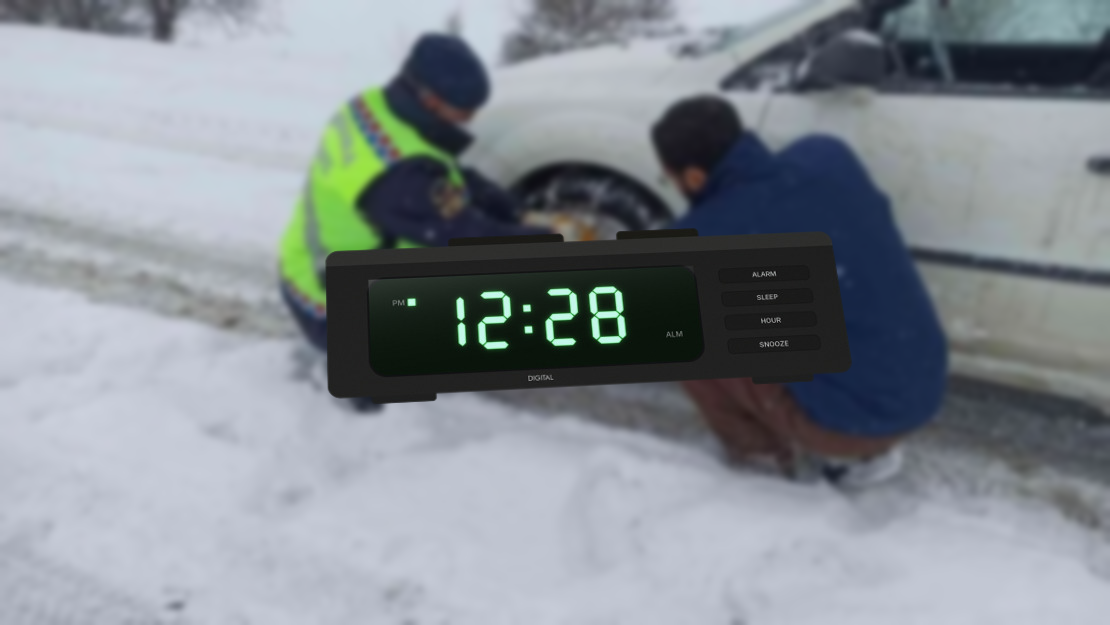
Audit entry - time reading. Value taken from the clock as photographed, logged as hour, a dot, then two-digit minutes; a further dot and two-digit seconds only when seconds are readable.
12.28
